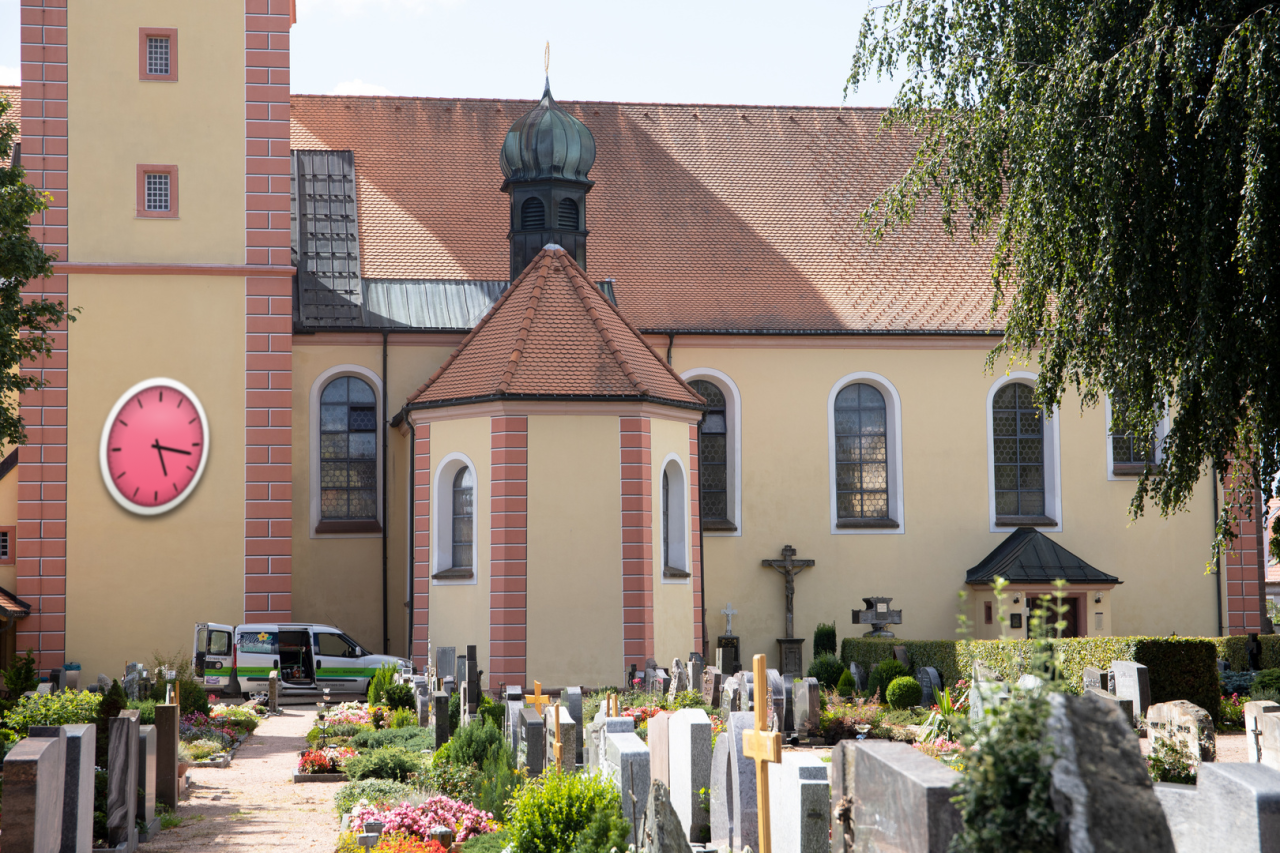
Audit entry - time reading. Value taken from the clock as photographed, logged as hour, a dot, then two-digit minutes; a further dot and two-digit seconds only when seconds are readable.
5.17
